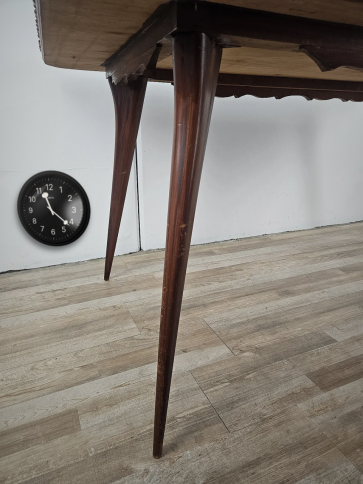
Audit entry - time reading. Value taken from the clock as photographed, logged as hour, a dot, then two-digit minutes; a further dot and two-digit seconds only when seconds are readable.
11.22
